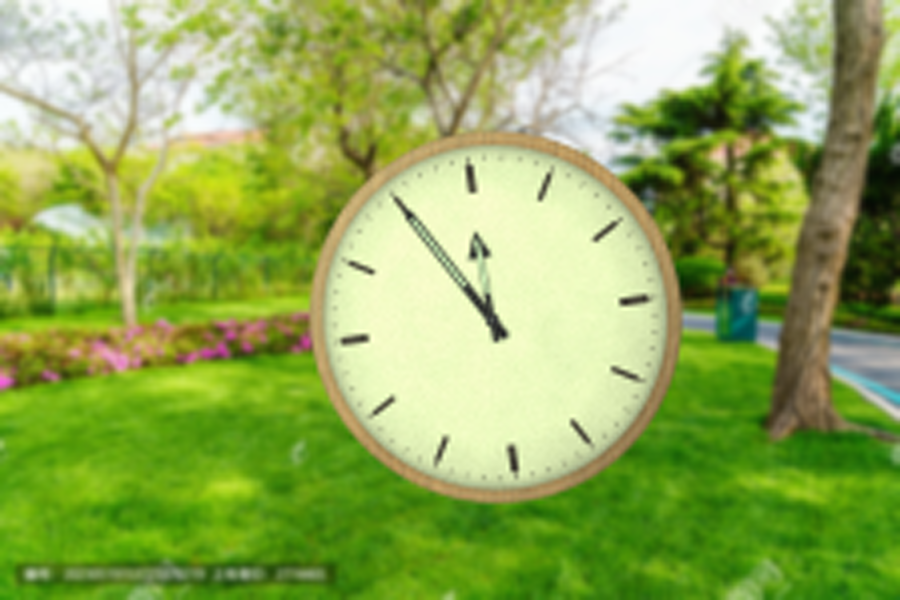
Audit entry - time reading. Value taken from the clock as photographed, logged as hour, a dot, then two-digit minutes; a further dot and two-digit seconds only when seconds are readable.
11.55
